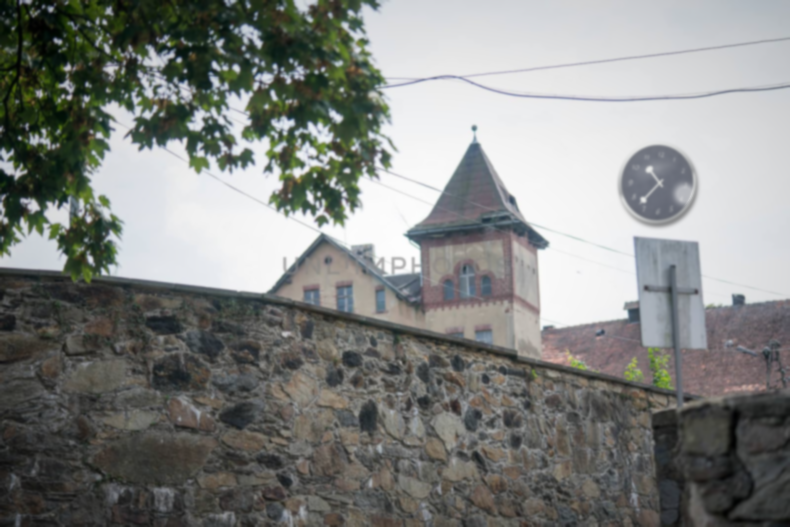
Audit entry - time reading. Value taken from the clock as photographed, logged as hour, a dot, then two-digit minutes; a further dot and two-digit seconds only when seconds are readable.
10.37
